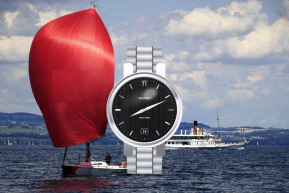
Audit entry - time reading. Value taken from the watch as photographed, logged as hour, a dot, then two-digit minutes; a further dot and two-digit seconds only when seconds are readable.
8.11
